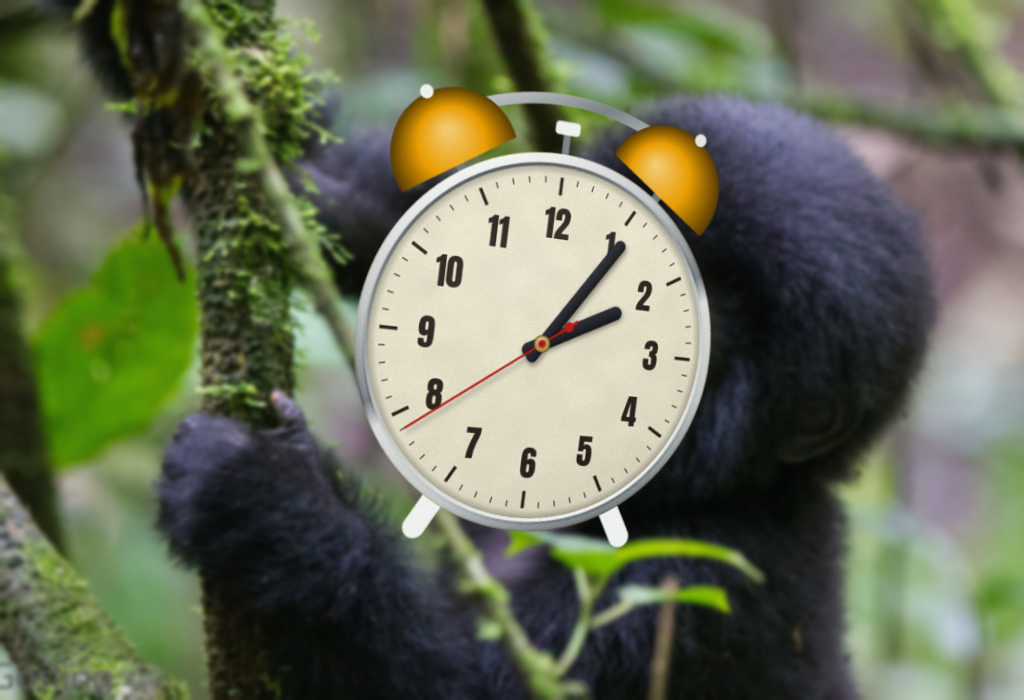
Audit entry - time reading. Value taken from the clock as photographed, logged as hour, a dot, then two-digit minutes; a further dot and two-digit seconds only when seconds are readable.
2.05.39
